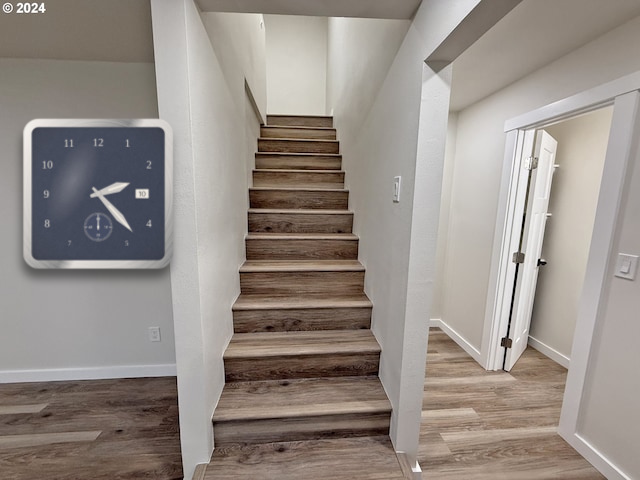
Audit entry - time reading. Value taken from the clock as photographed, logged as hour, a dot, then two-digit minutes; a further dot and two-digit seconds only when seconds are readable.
2.23
